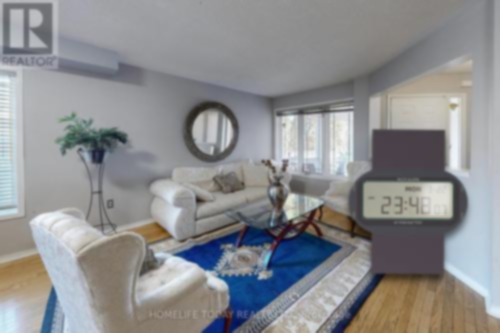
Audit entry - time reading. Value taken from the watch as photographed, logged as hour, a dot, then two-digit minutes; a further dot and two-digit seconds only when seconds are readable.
23.48
